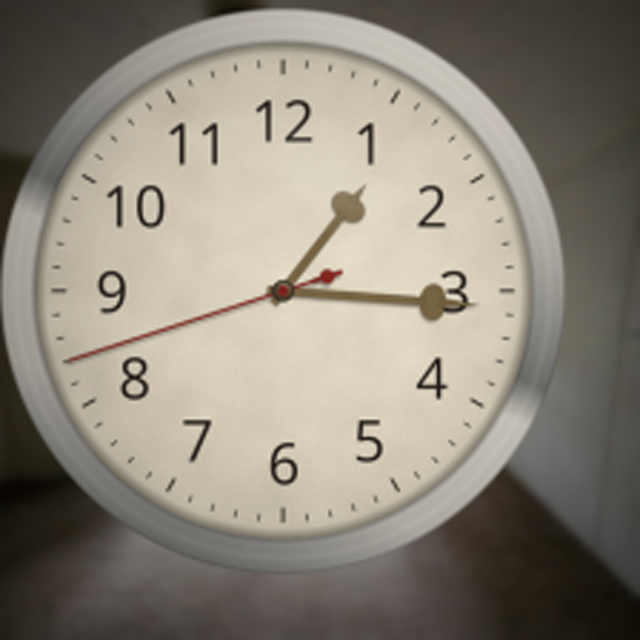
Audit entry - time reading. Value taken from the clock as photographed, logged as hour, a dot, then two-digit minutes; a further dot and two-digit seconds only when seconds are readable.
1.15.42
